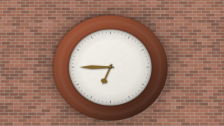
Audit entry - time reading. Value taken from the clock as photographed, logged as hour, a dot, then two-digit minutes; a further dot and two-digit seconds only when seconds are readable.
6.45
